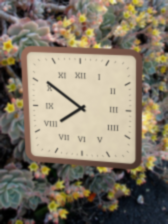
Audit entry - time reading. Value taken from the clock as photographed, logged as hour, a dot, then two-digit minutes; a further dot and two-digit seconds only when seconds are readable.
7.51
